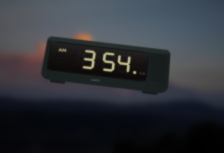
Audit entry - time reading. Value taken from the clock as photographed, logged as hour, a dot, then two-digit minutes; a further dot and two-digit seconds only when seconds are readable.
3.54
